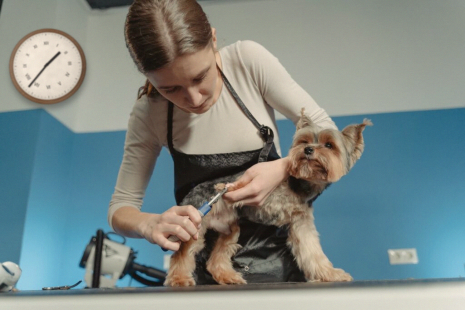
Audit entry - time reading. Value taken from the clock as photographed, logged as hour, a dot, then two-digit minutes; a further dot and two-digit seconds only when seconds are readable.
1.37
